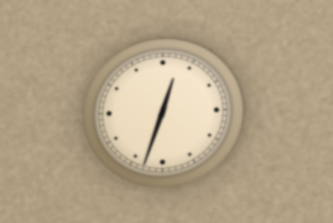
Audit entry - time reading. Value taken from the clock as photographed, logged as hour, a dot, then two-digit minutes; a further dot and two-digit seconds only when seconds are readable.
12.33
